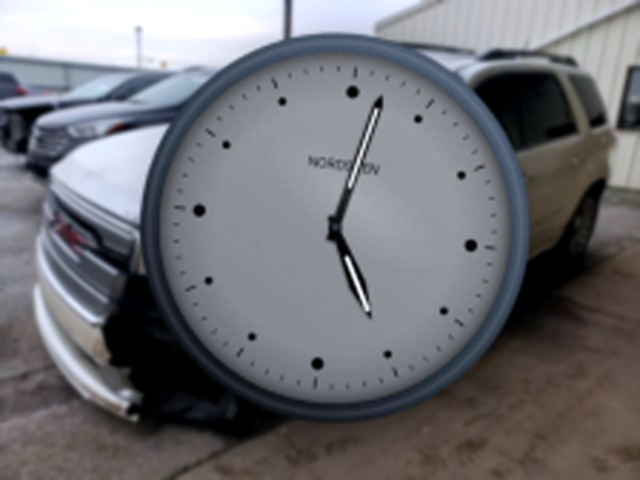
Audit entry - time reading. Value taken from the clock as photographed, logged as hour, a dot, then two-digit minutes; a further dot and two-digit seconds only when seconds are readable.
5.02
